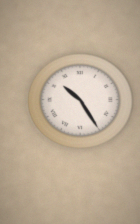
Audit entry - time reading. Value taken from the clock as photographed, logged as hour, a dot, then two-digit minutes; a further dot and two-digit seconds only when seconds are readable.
10.25
